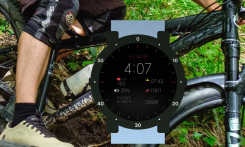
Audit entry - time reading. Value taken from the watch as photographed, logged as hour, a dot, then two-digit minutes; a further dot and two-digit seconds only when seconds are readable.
4.07
